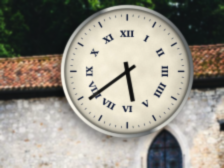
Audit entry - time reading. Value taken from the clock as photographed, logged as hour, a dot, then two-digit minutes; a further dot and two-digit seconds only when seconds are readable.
5.39
